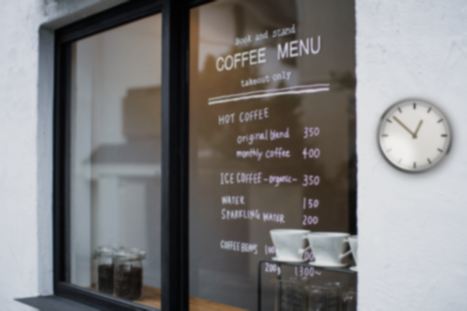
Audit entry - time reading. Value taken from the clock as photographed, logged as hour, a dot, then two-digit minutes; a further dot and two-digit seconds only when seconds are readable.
12.52
